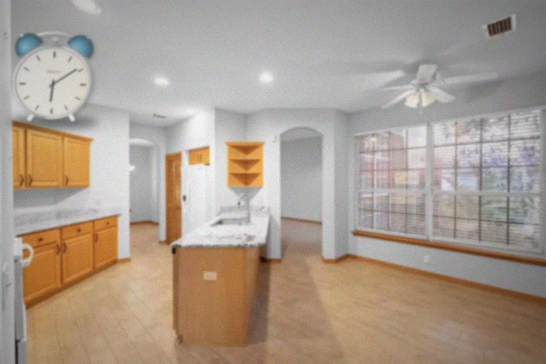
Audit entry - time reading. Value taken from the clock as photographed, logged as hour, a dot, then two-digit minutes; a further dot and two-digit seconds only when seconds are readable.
6.09
